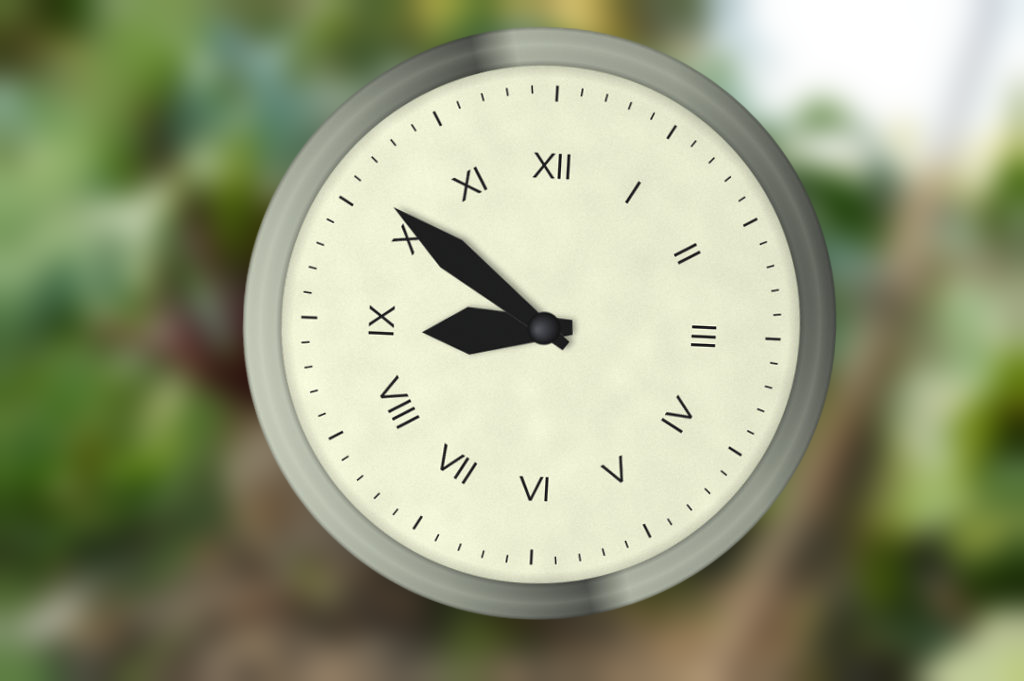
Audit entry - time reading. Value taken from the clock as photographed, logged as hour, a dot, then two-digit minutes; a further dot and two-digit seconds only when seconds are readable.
8.51
